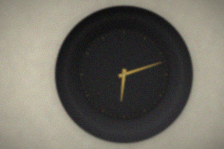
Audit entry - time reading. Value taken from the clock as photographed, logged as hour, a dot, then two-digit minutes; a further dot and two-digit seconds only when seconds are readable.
6.12
